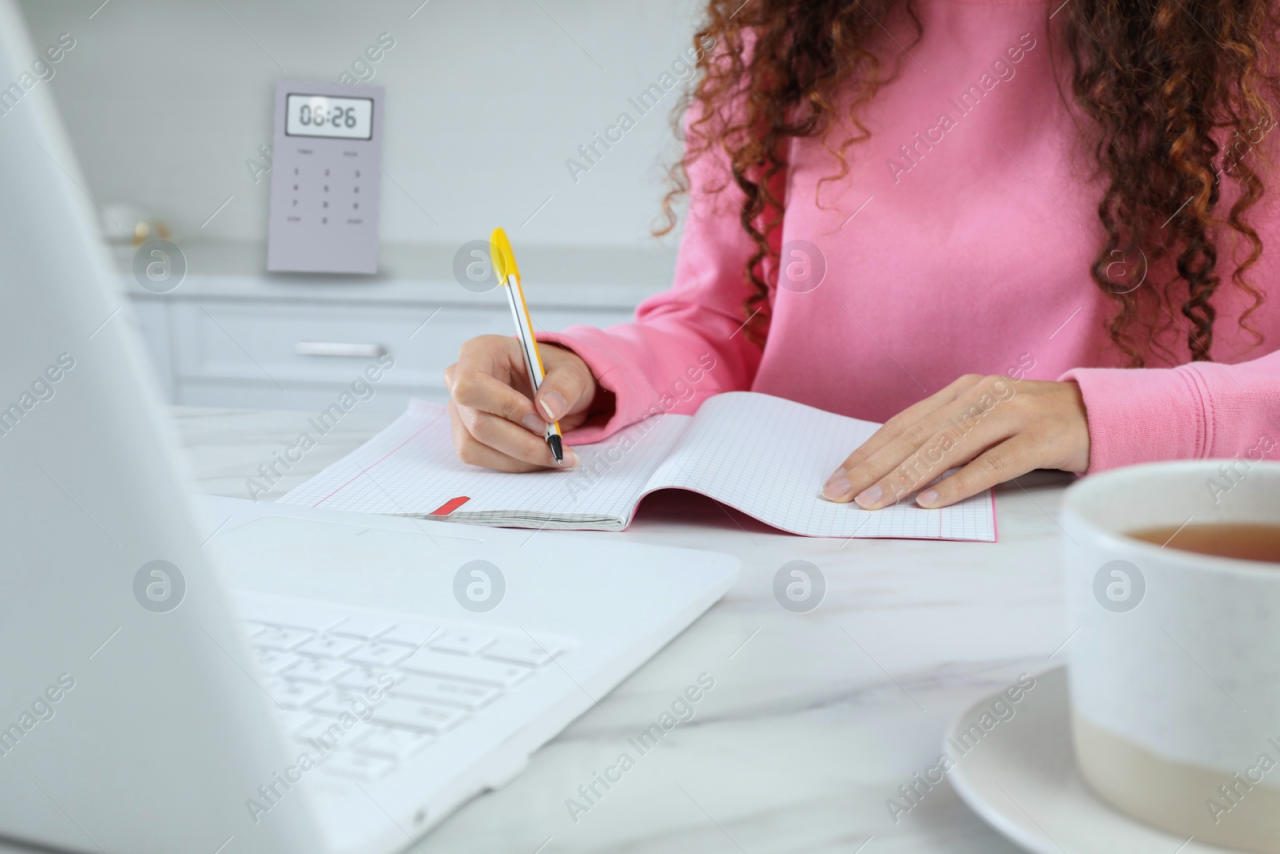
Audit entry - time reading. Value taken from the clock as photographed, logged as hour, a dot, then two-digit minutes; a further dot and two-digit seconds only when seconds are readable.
6.26
